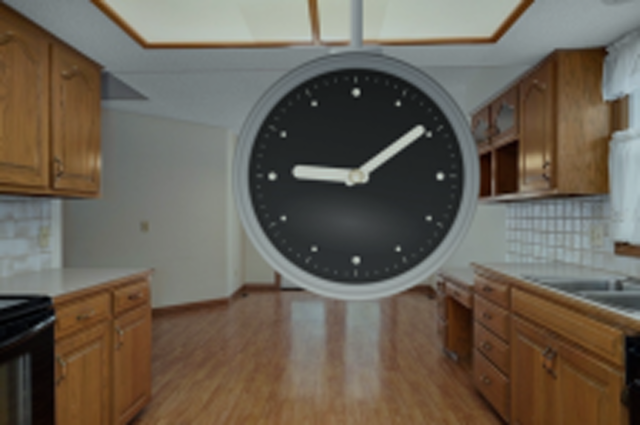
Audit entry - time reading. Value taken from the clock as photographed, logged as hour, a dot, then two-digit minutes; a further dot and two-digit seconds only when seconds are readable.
9.09
